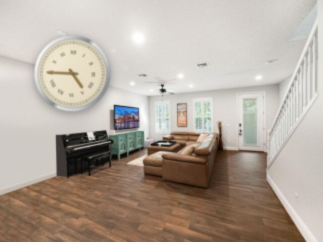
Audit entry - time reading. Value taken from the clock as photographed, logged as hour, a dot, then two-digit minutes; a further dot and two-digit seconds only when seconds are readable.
4.45
